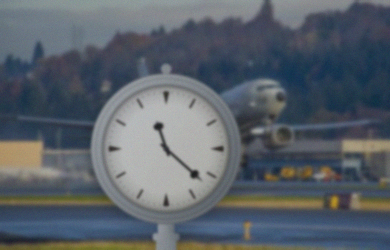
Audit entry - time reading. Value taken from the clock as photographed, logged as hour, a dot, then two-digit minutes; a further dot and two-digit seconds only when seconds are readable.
11.22
